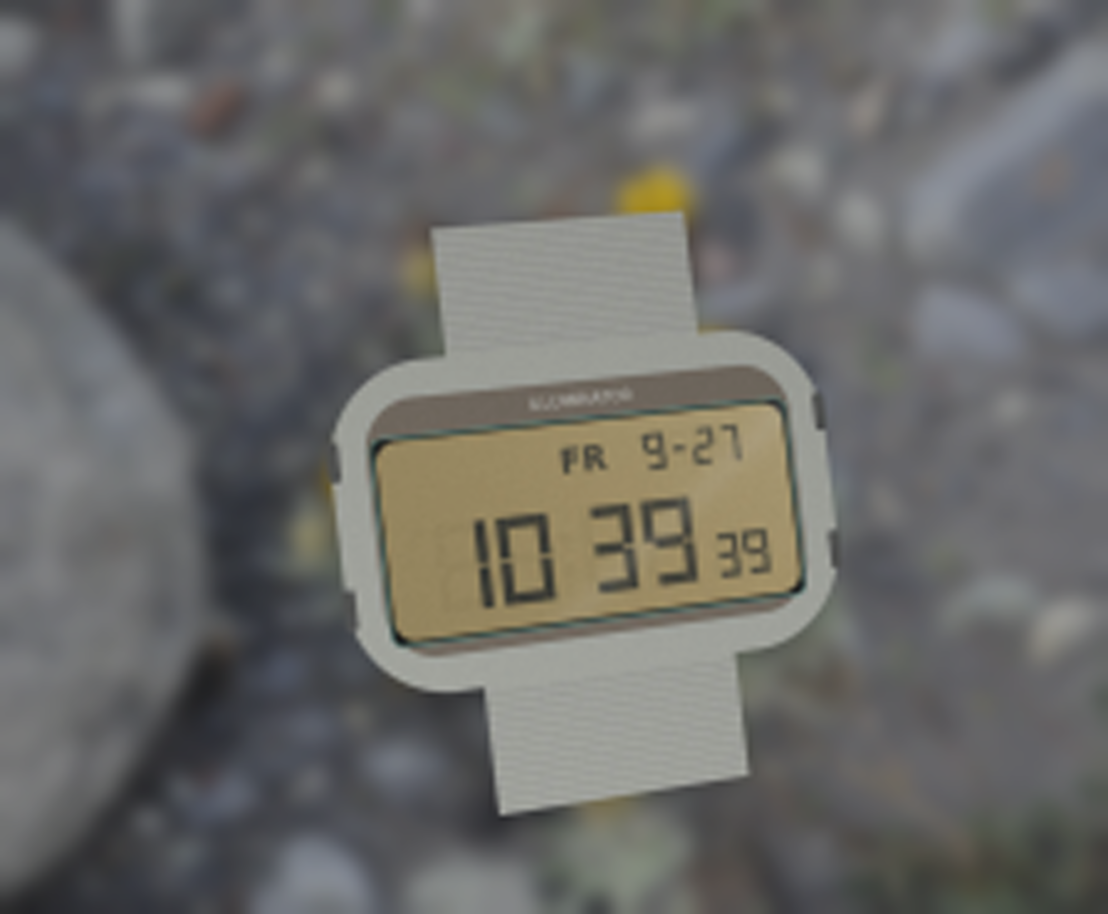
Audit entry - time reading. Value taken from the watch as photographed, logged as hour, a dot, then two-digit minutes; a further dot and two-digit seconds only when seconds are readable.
10.39.39
